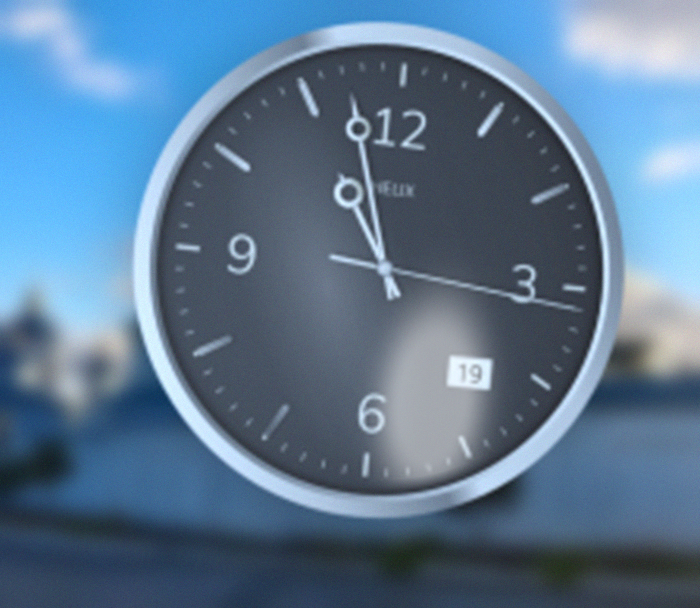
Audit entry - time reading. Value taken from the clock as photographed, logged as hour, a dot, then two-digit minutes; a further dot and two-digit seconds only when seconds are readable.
10.57.16
